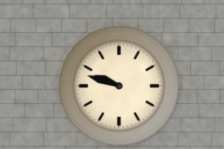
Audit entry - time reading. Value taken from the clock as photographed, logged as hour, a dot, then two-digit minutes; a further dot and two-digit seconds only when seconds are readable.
9.48
